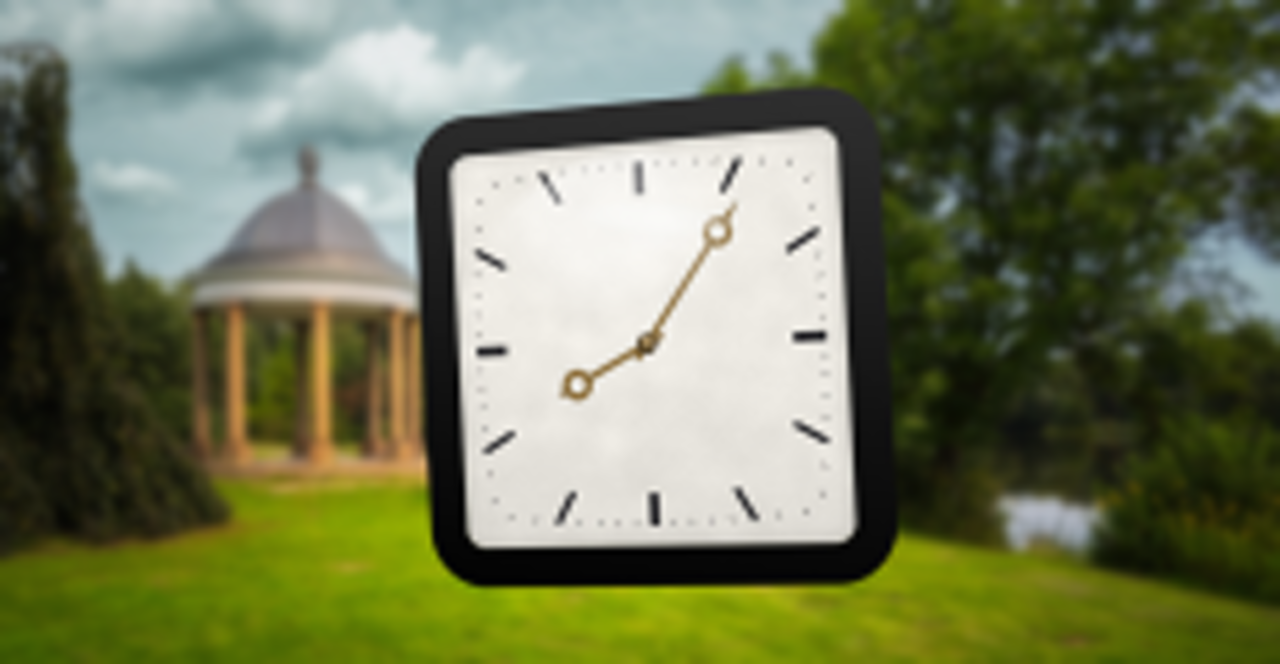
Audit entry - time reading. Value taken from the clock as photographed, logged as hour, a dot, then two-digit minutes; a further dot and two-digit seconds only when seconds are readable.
8.06
